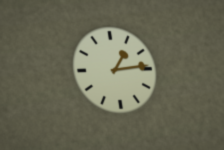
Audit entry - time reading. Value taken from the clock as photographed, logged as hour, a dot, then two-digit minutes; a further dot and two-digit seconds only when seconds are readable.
1.14
